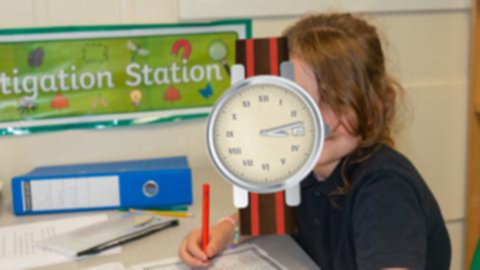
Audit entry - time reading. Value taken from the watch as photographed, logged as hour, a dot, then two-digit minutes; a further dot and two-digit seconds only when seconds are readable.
3.13
